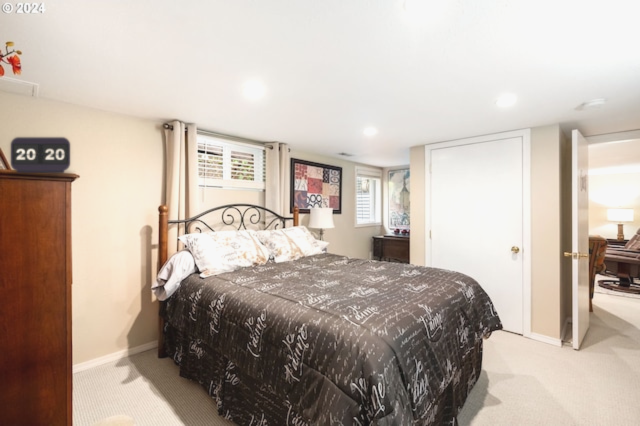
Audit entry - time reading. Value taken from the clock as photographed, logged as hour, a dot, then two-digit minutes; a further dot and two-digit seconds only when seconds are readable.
20.20
